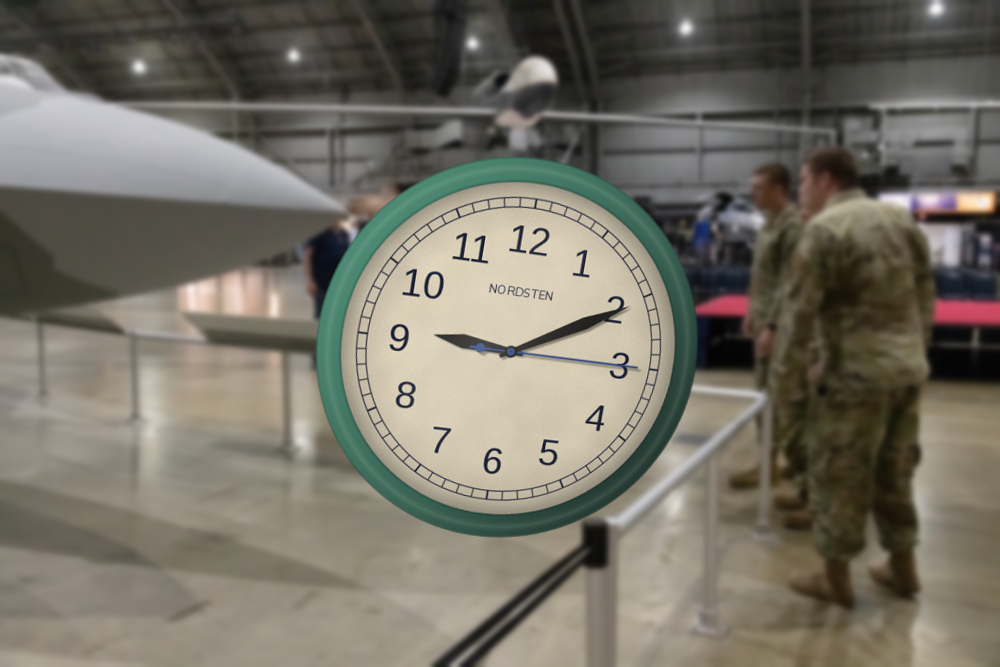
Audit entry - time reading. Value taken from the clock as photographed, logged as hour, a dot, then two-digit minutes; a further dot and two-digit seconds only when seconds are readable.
9.10.15
